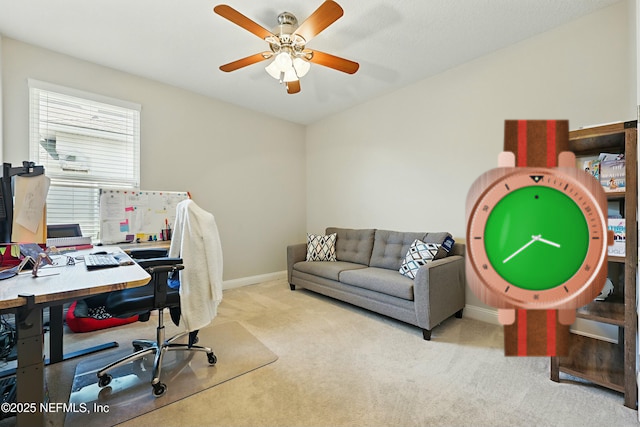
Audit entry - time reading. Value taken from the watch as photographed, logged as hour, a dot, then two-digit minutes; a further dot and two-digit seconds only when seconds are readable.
3.39
